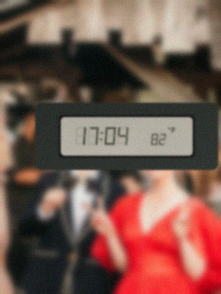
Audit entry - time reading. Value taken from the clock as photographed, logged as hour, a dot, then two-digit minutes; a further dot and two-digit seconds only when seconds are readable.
17.04
